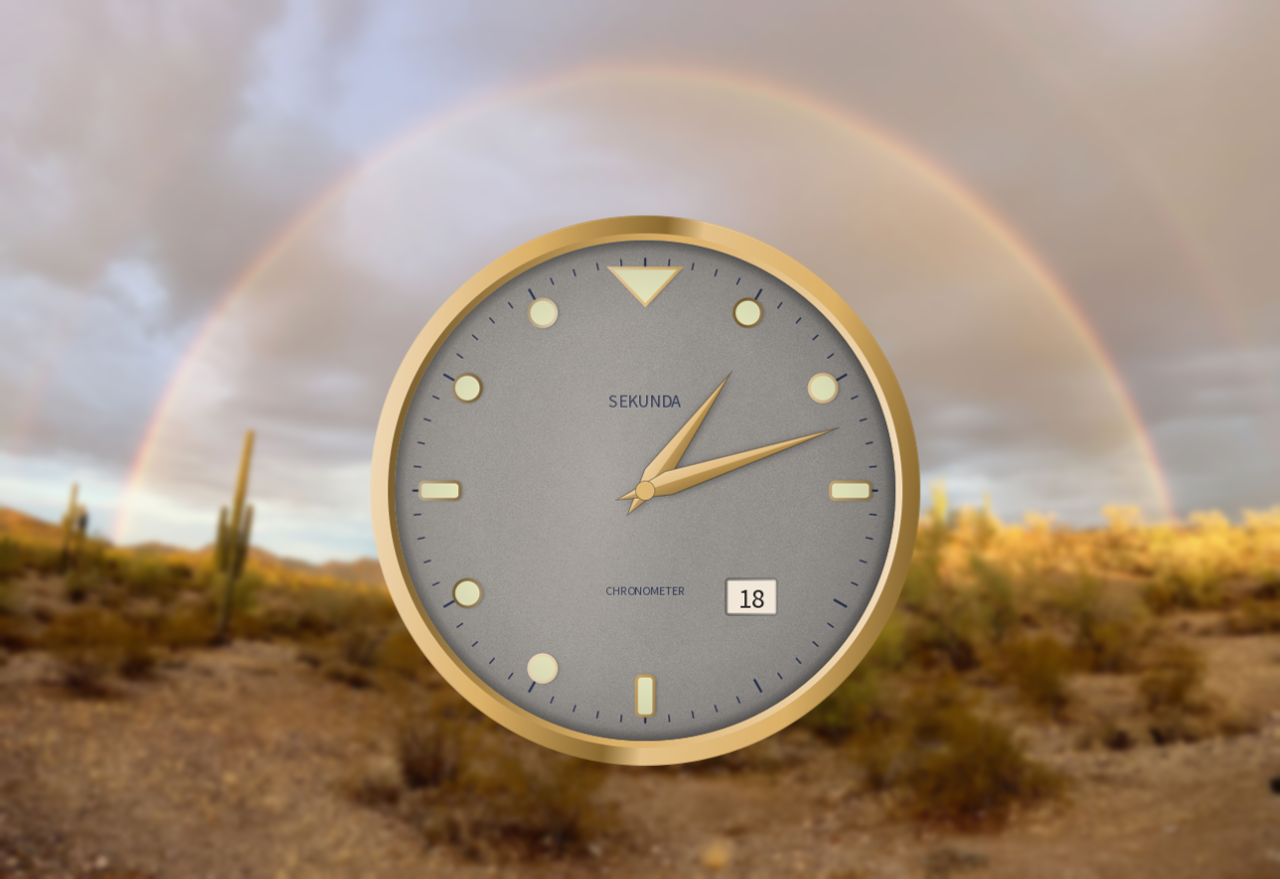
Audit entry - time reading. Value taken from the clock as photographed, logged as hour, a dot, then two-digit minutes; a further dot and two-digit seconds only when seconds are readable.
1.12
